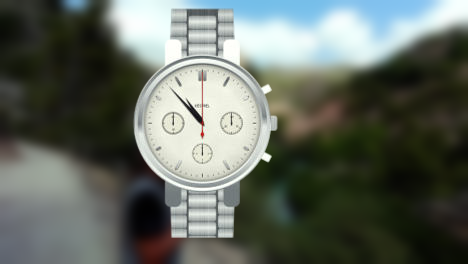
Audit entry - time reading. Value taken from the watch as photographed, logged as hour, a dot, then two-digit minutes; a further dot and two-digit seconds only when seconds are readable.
10.53
